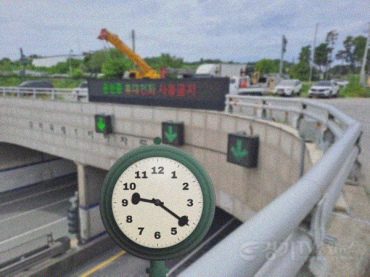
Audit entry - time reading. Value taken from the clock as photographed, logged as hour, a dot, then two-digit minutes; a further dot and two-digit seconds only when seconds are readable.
9.21
